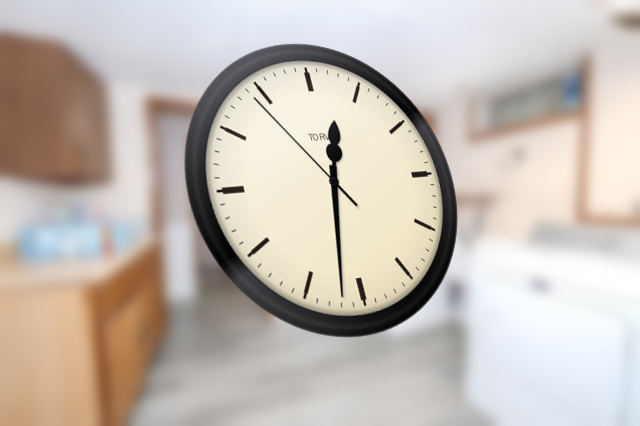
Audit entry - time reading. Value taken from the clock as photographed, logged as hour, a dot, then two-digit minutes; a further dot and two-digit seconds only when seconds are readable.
12.31.54
